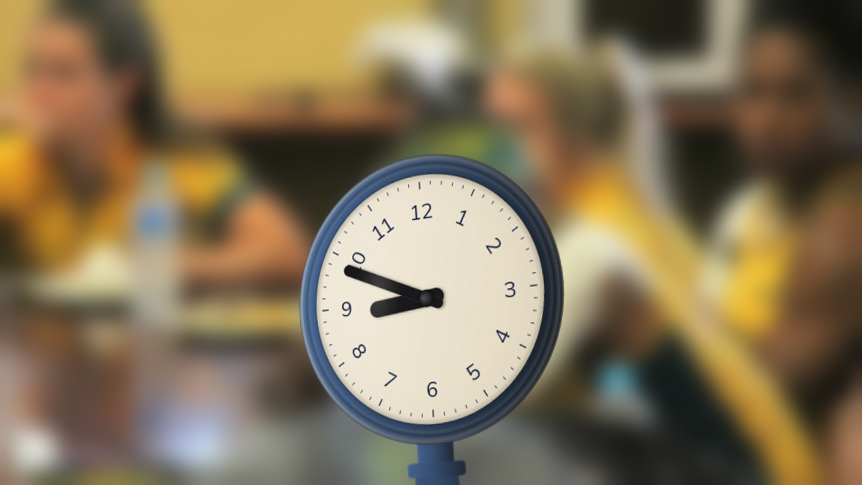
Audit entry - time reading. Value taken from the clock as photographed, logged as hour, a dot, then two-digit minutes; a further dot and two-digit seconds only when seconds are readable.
8.49
